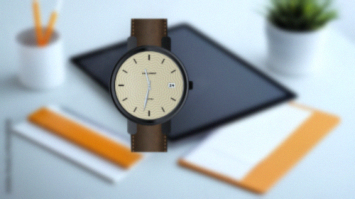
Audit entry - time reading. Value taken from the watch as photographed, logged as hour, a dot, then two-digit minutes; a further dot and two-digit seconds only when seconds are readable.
11.32
